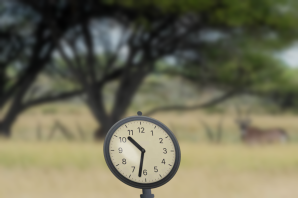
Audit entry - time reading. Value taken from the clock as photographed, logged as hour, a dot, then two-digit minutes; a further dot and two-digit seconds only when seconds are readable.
10.32
